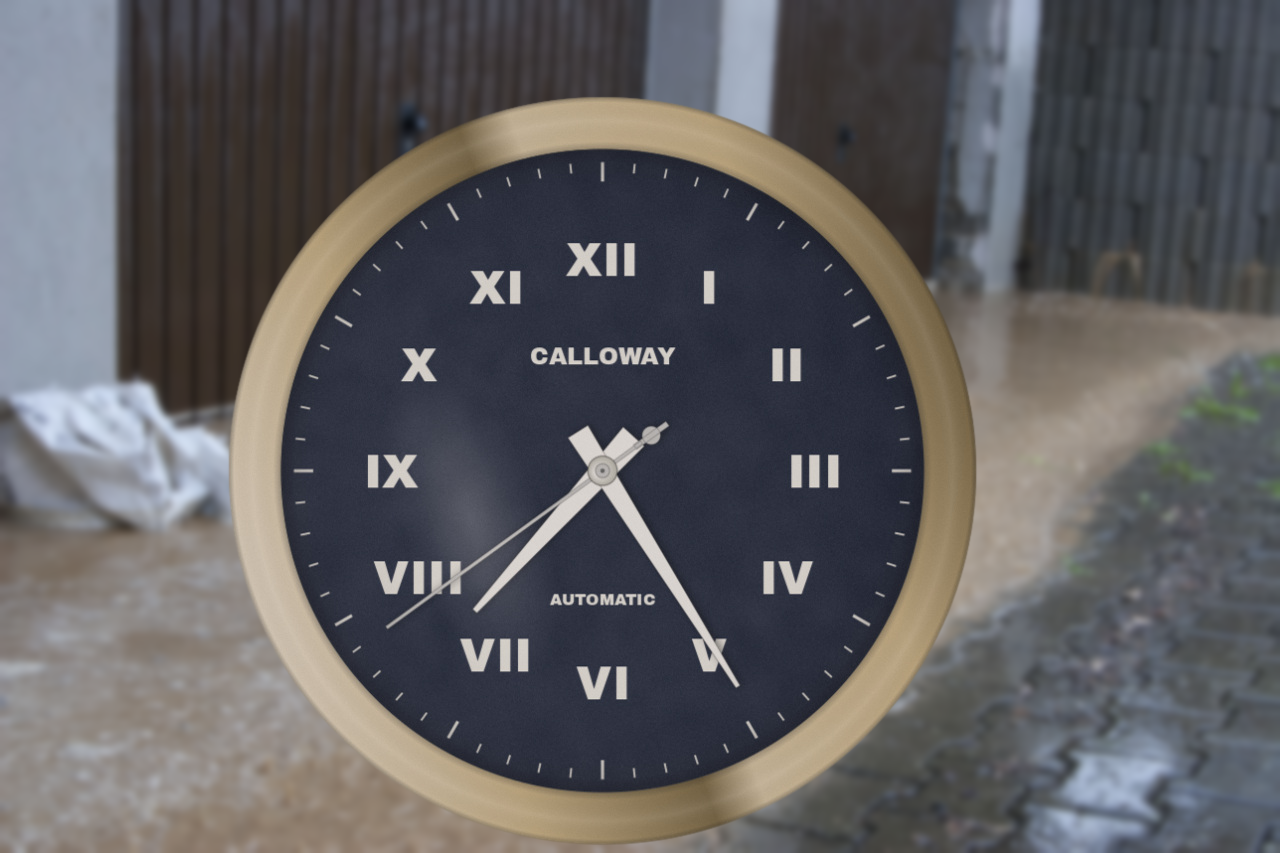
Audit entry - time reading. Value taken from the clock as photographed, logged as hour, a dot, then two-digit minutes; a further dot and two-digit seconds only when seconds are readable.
7.24.39
